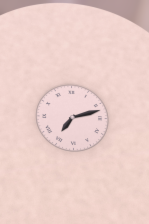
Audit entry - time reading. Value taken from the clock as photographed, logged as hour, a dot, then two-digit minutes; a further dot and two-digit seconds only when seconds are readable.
7.12
